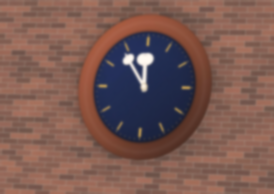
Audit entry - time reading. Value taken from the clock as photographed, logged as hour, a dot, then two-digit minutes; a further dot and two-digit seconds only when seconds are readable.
11.54
